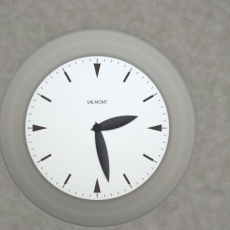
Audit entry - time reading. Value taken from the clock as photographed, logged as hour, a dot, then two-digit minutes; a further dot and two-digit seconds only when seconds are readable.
2.28
